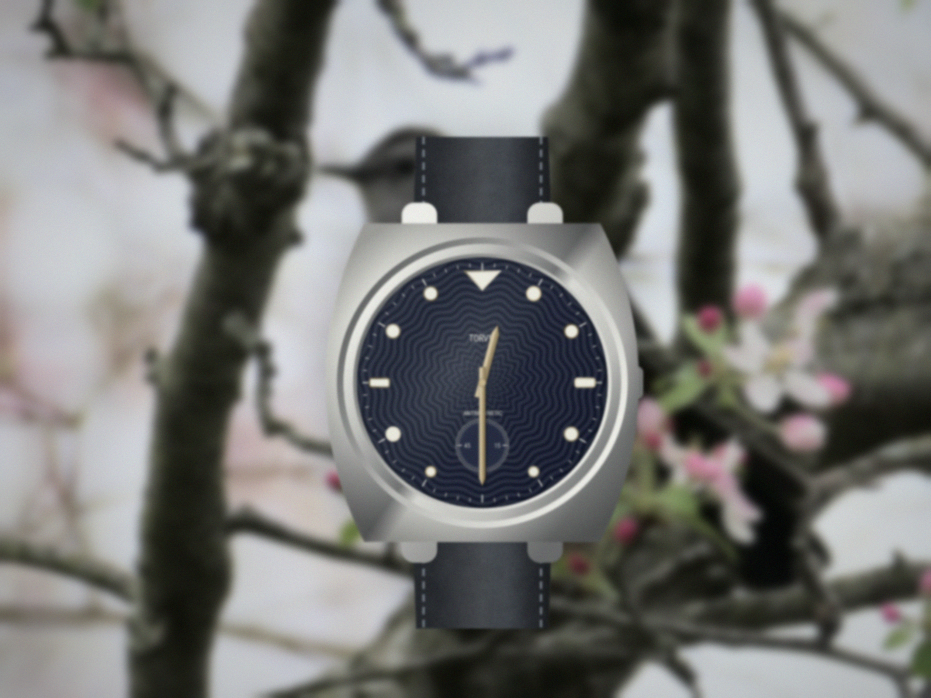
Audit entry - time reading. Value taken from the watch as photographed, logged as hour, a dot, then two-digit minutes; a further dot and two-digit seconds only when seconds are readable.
12.30
